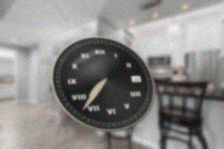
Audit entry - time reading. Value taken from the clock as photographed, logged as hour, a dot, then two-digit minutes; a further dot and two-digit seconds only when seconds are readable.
7.37
